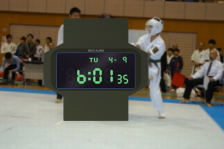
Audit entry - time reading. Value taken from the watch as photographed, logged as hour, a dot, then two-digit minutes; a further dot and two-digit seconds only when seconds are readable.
6.01.35
